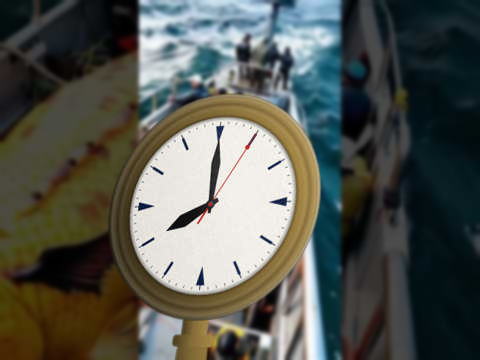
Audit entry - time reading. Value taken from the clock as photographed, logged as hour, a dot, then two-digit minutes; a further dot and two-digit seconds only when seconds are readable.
8.00.05
